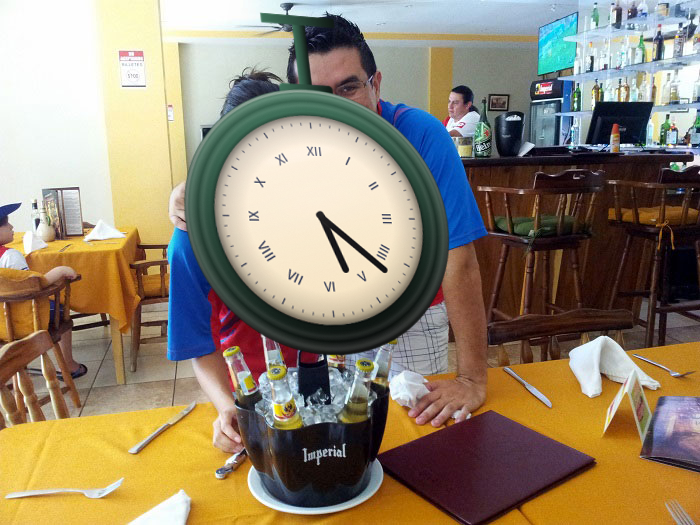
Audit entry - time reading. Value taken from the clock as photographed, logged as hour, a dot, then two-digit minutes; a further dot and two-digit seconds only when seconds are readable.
5.22
